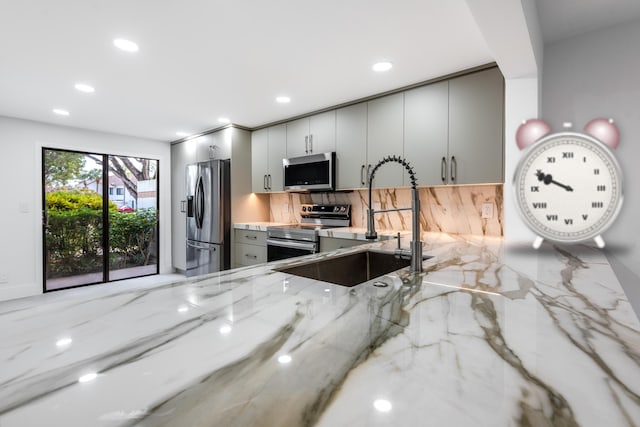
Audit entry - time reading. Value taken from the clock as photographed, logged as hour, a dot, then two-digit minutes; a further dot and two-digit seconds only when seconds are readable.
9.49
